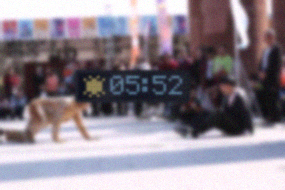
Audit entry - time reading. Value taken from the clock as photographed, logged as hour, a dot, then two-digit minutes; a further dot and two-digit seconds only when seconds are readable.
5.52
